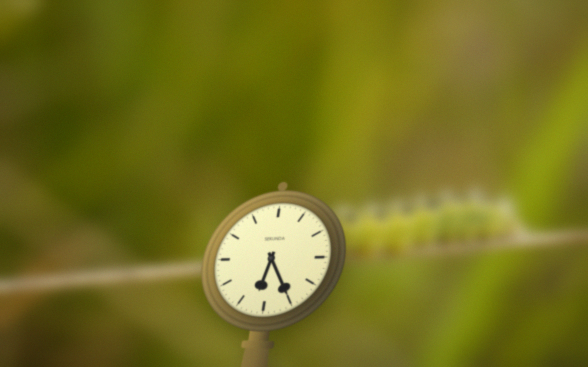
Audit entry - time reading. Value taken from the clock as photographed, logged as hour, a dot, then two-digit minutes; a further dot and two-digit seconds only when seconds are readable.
6.25
